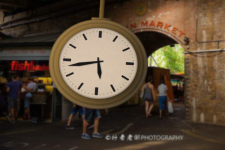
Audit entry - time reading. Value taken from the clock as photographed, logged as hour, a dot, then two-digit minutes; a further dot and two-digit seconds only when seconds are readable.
5.43
